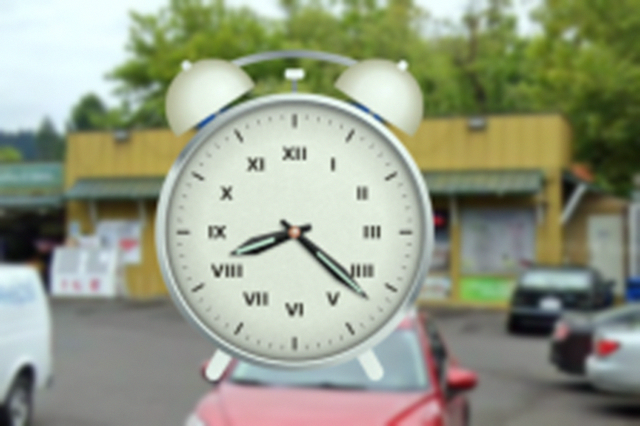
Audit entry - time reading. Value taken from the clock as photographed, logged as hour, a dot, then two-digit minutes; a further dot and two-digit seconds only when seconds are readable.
8.22
